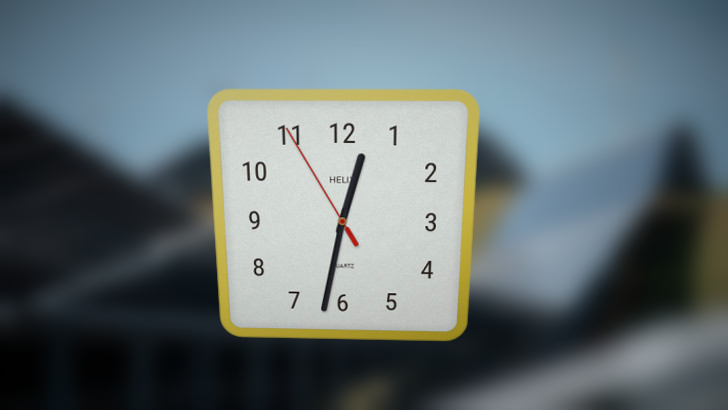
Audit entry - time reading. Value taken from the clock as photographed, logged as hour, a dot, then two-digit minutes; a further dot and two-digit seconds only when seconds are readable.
12.31.55
